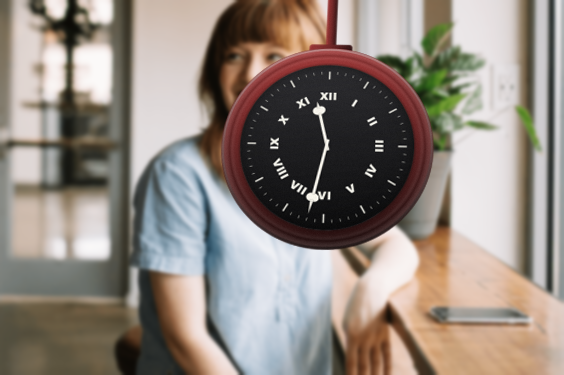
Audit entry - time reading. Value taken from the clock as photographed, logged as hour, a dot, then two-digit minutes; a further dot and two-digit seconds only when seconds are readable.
11.32
